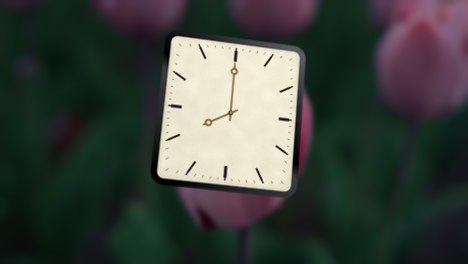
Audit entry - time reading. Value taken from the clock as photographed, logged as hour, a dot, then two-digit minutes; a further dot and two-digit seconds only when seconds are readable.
8.00
